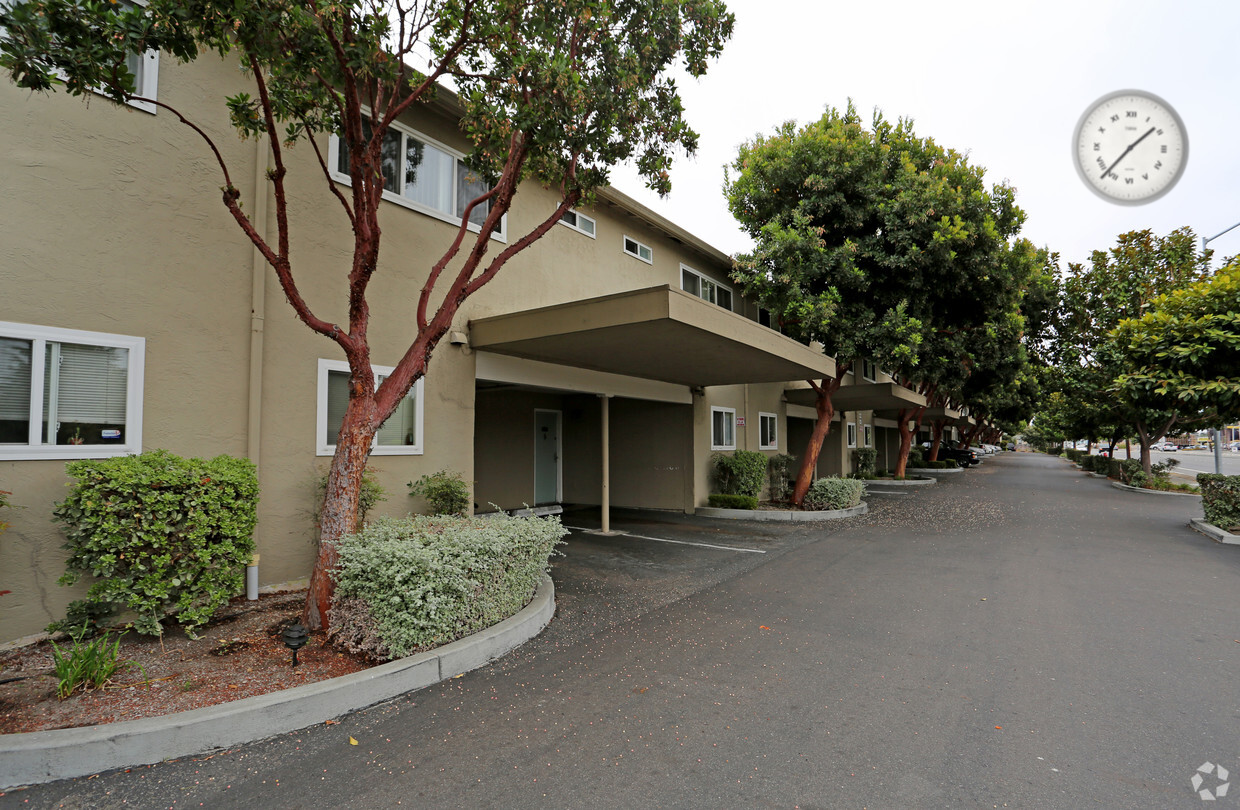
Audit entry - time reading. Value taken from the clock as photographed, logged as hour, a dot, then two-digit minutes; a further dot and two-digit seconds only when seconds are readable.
1.37
